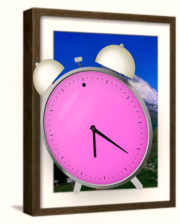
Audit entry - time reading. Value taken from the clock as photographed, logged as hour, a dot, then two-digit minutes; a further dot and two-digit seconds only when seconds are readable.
6.22
